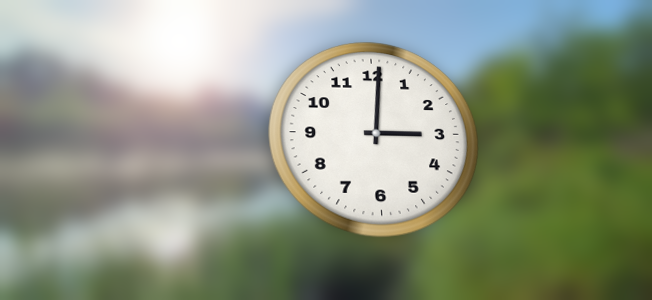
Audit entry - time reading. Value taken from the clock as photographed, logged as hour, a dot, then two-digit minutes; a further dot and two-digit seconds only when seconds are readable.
3.01
